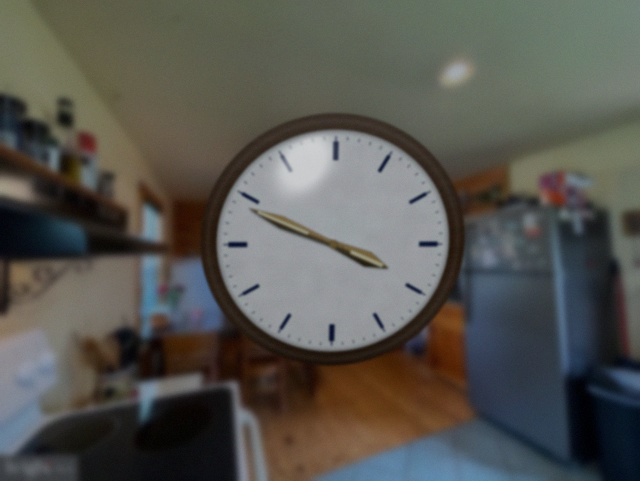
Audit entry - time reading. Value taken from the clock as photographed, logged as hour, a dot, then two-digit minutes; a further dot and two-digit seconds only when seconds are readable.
3.49
